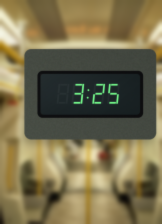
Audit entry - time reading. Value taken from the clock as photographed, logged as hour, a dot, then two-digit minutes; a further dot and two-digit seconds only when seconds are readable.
3.25
